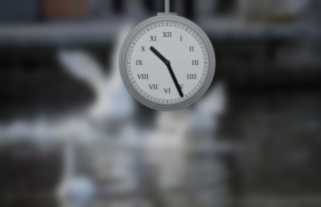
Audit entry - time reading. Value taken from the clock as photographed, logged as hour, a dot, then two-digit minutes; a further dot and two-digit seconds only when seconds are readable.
10.26
